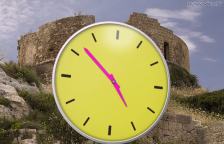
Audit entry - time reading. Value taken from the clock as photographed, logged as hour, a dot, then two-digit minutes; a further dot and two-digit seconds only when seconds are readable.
4.52
